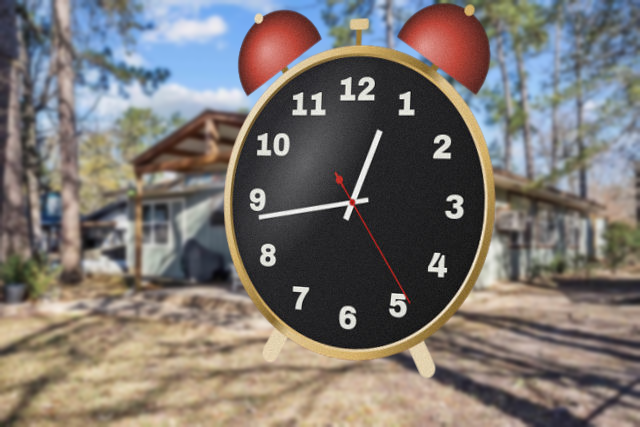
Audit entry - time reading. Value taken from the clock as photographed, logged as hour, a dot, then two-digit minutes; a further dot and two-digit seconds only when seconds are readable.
12.43.24
